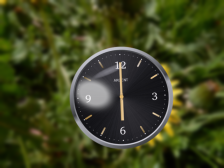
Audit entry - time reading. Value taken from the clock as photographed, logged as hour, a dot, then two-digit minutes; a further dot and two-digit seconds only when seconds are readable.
6.00
